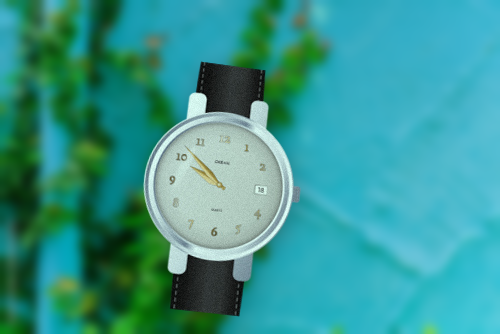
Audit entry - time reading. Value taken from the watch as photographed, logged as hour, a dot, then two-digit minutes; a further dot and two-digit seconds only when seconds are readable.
9.52
